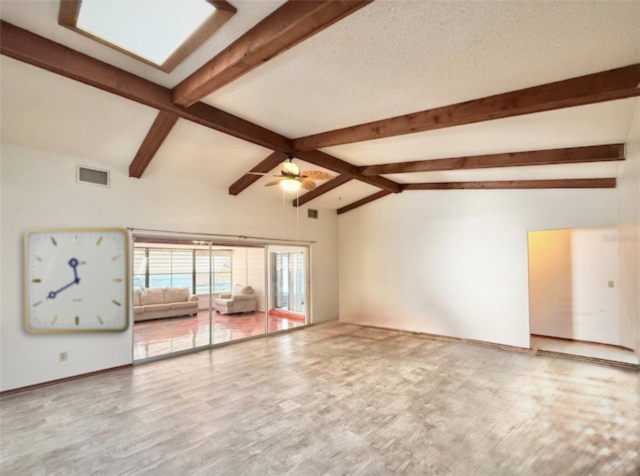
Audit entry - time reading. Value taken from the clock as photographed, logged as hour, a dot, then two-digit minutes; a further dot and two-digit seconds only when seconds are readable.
11.40
